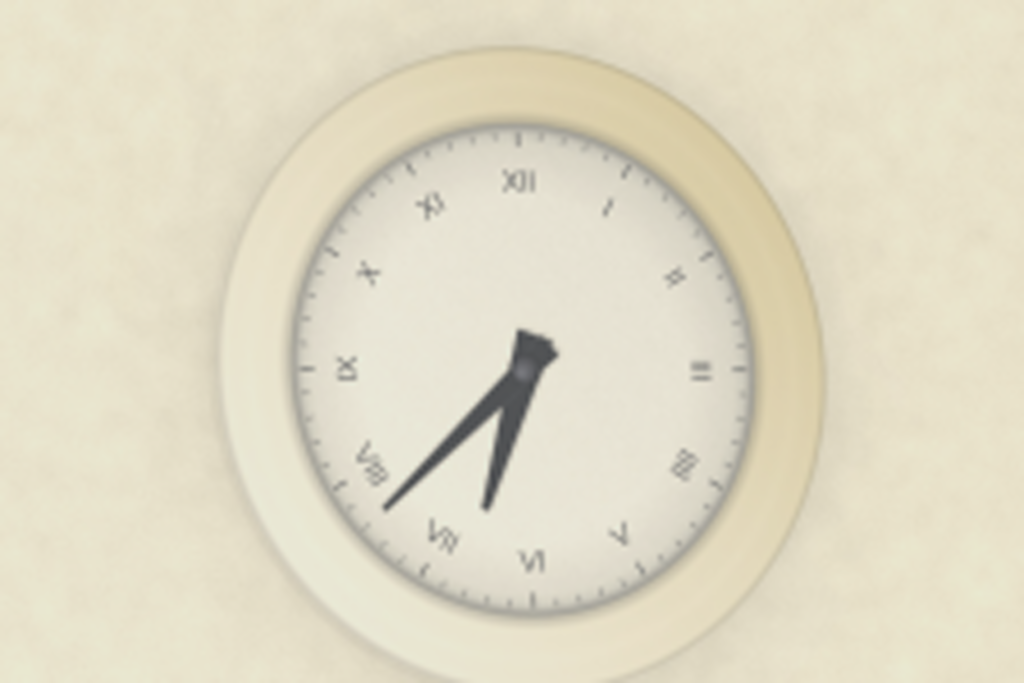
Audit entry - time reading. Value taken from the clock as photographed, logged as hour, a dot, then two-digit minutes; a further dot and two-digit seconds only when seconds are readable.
6.38
